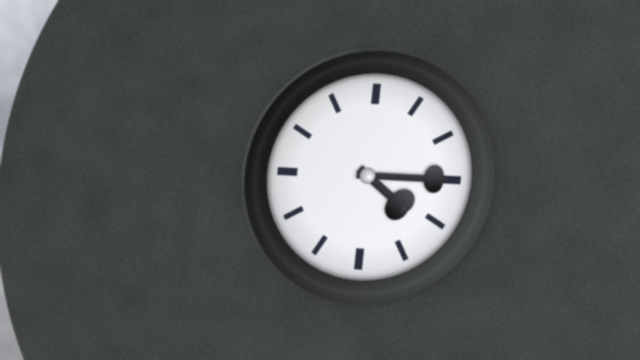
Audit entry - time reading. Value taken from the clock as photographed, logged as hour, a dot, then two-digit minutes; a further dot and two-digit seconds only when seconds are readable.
4.15
